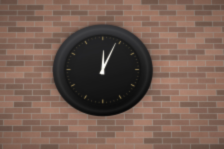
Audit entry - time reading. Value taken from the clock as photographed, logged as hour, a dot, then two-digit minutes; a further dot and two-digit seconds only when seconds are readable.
12.04
